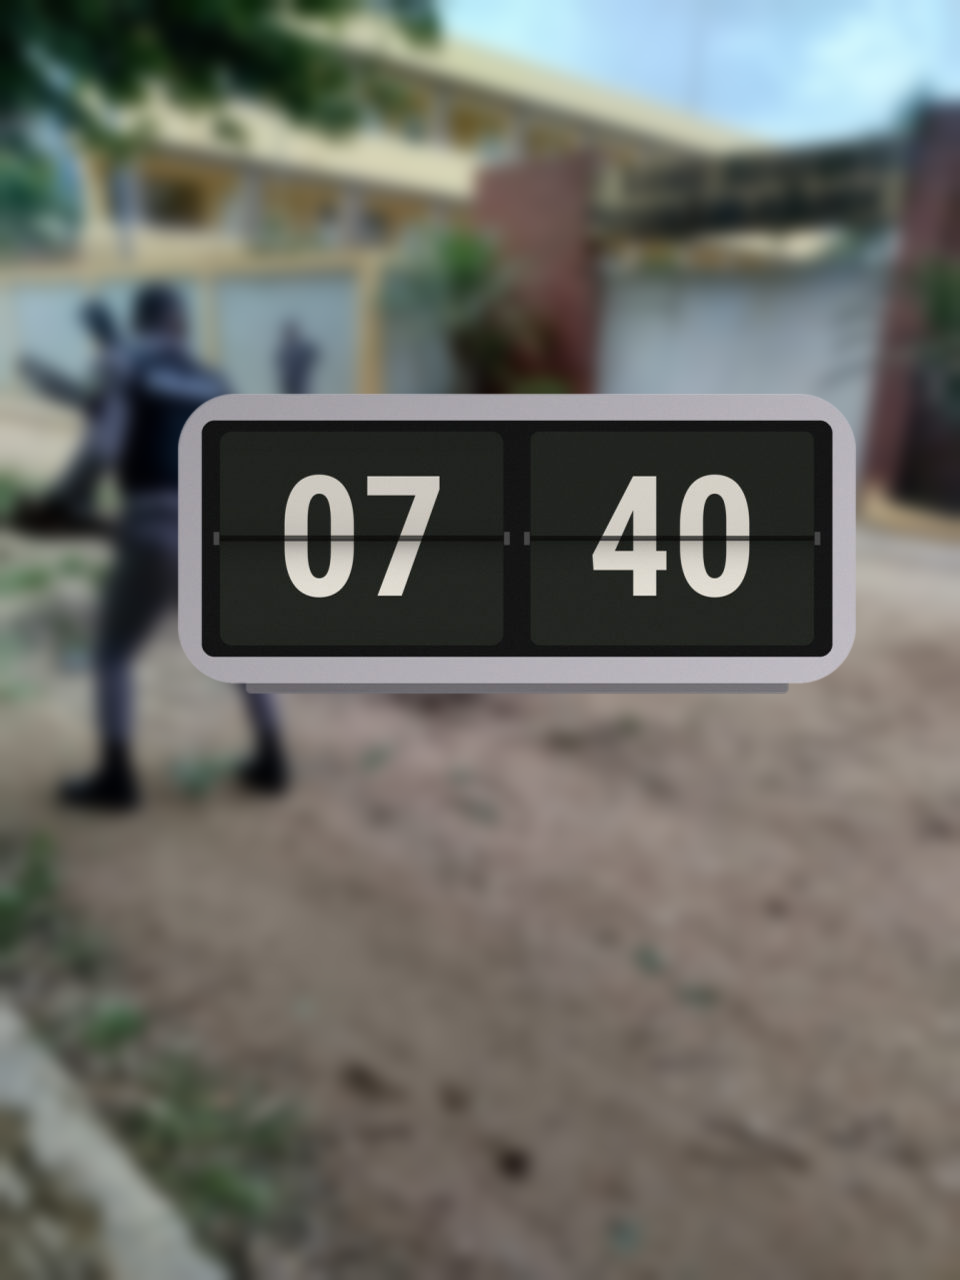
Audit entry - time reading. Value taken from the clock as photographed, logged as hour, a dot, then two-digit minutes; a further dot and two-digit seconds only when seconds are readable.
7.40
